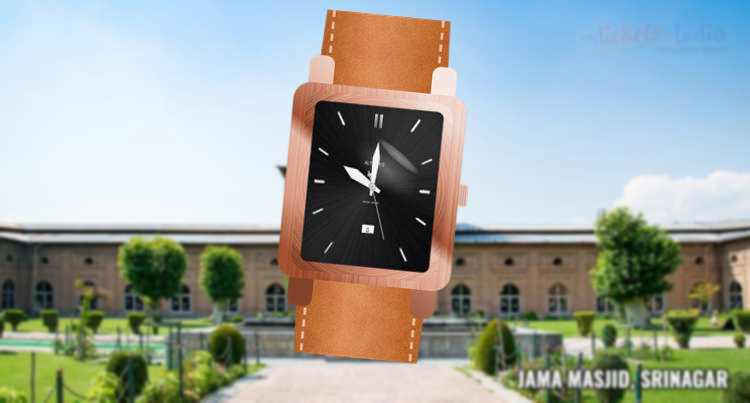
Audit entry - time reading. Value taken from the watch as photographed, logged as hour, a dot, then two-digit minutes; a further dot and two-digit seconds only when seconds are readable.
10.00.27
